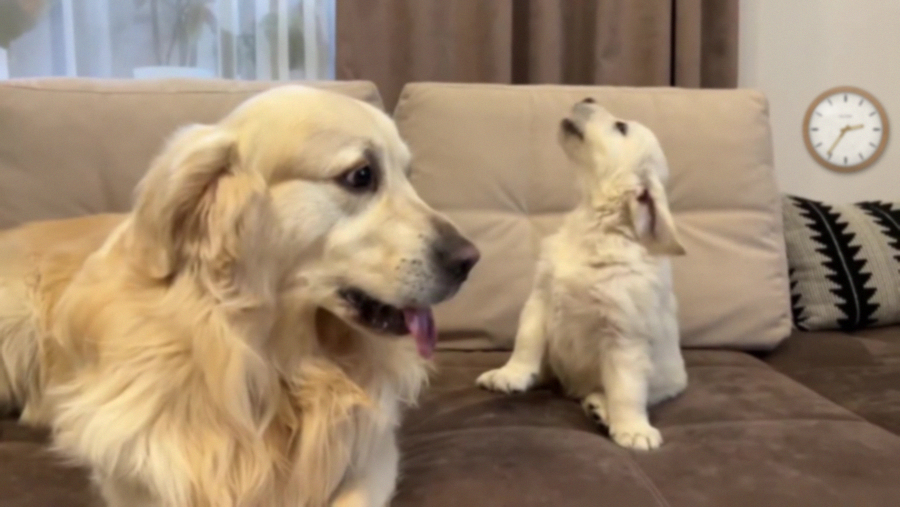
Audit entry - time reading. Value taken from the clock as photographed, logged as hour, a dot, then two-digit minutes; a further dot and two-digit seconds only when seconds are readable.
2.36
